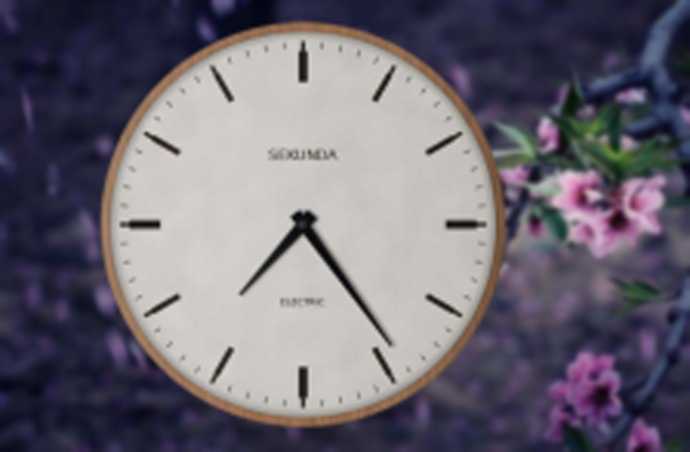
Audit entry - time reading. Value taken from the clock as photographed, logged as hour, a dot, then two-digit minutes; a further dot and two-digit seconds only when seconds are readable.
7.24
